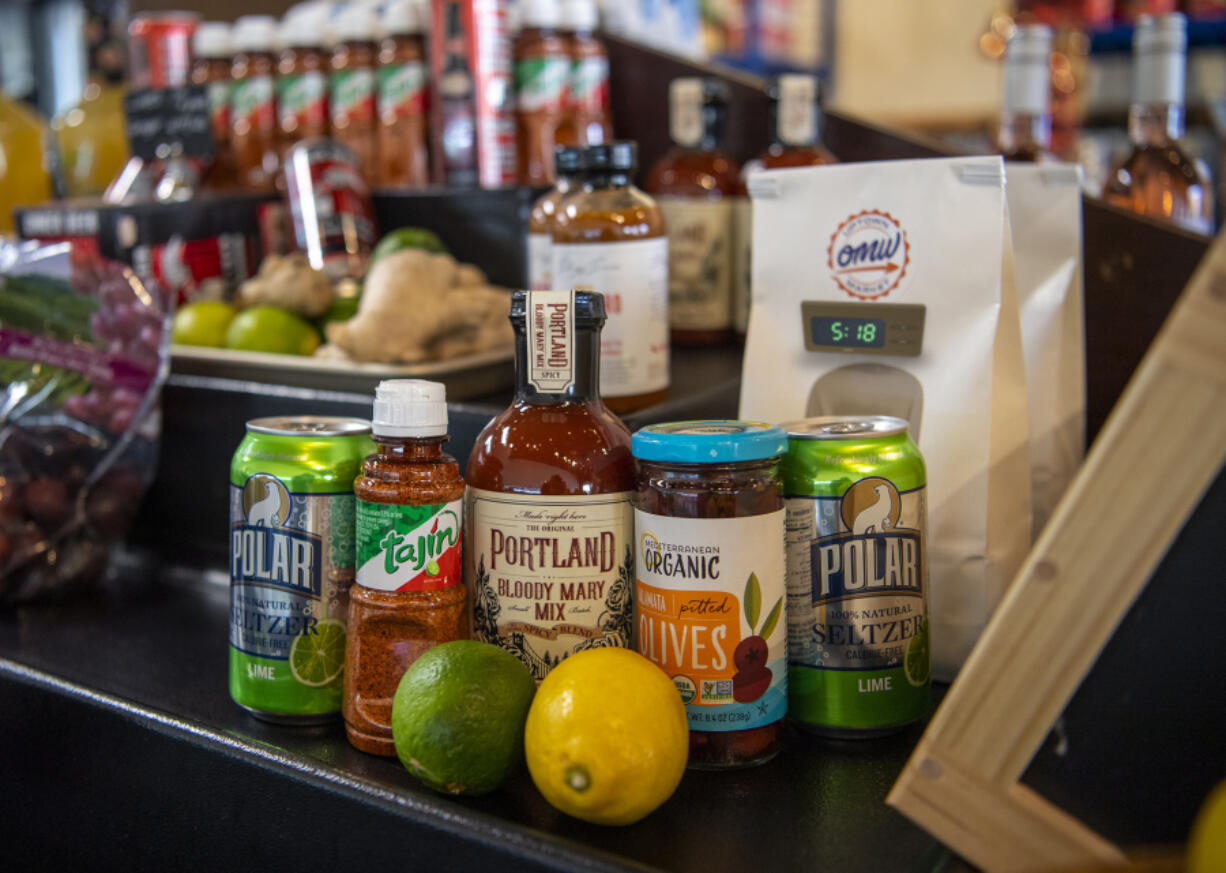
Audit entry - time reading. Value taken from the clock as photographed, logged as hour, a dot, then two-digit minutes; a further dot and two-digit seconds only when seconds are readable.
5.18
